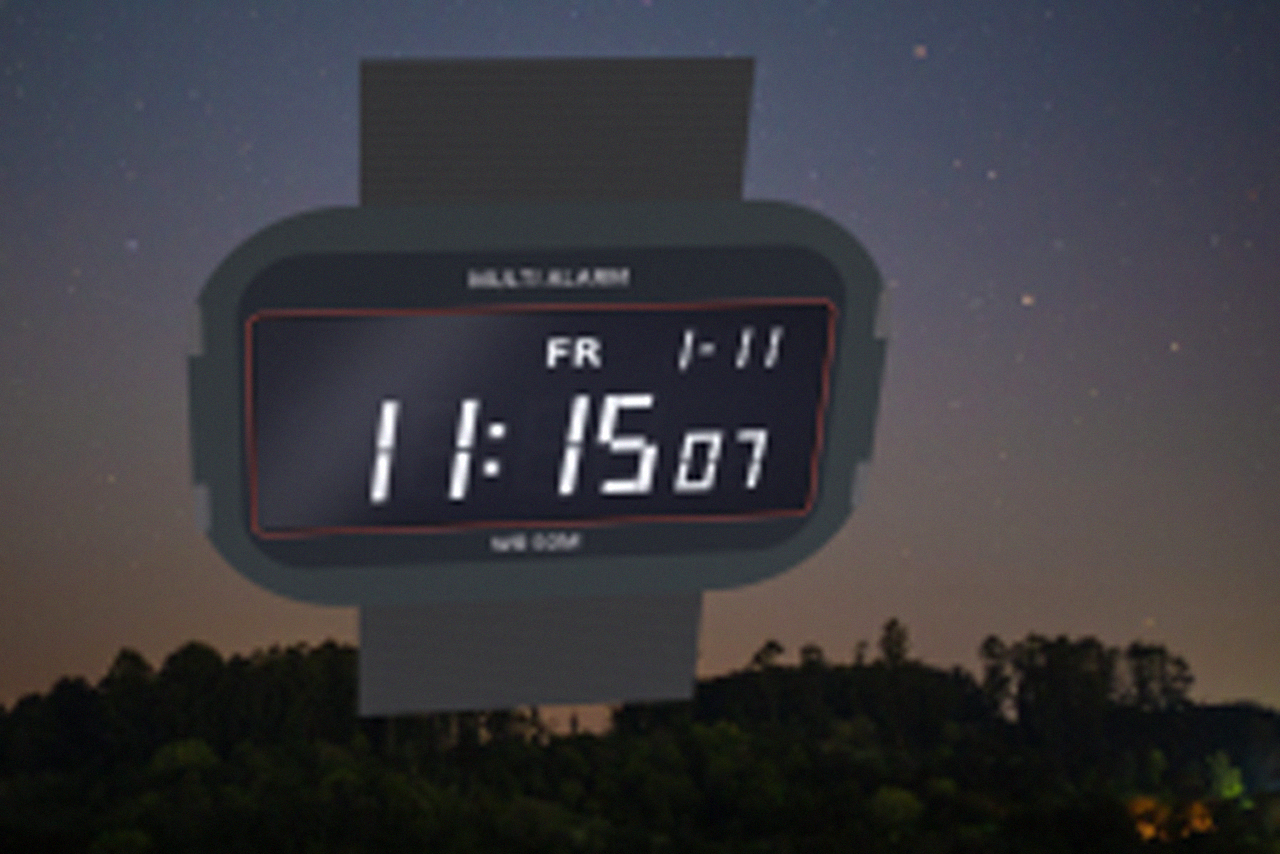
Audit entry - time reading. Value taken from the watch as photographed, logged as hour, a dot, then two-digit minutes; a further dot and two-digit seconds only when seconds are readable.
11.15.07
